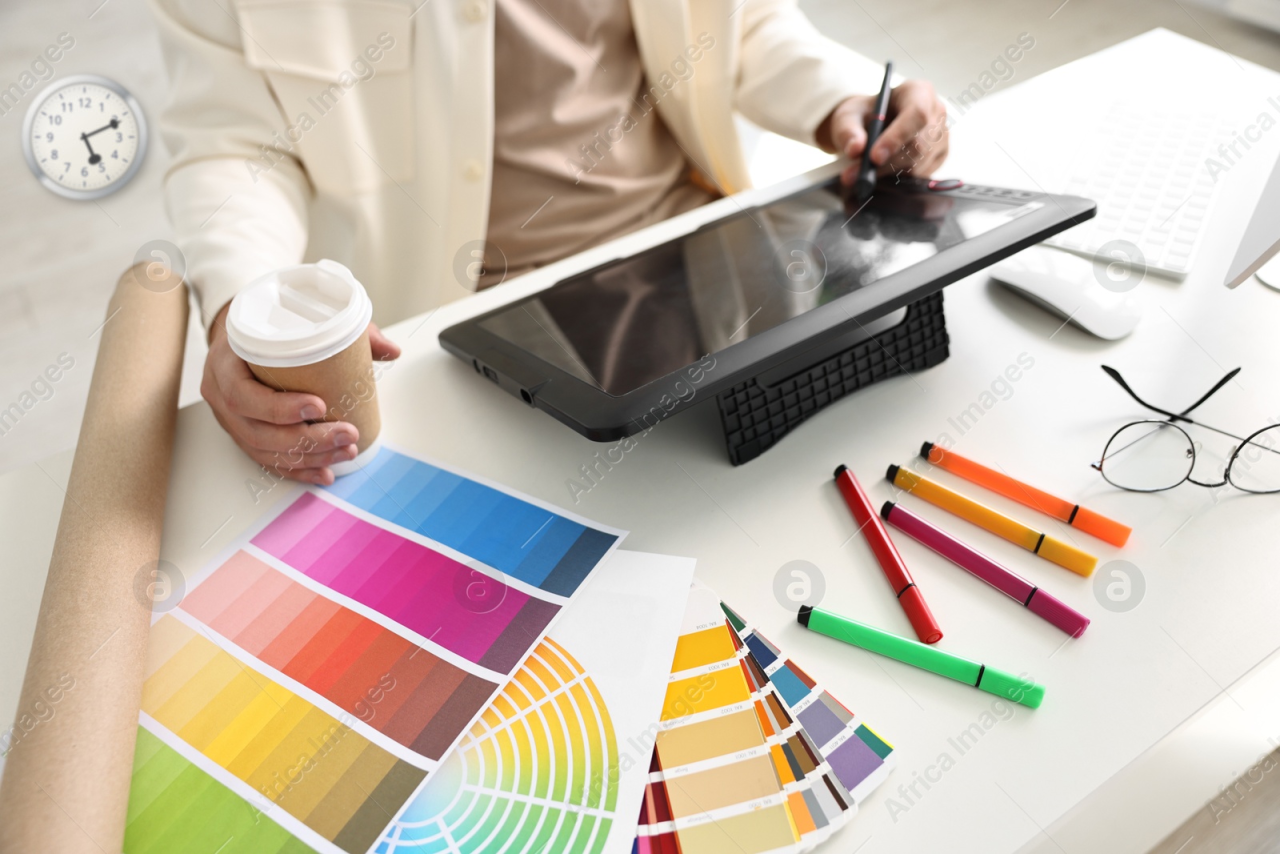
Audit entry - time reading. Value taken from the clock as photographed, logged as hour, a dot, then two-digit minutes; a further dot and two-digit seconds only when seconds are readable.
5.11
